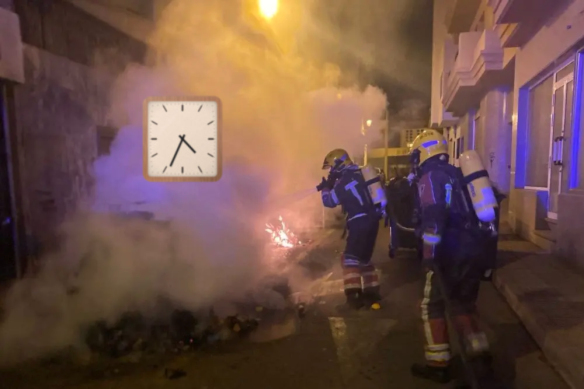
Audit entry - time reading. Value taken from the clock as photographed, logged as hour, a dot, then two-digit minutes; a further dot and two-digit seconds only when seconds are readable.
4.34
